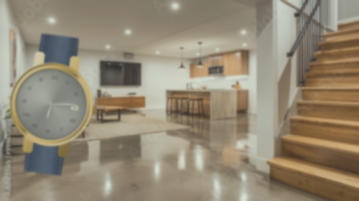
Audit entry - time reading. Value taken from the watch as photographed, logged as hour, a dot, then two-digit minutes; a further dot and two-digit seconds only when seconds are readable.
6.14
